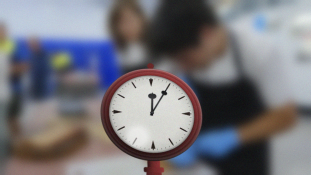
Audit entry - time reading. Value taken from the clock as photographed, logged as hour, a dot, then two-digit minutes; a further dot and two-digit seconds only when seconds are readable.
12.05
